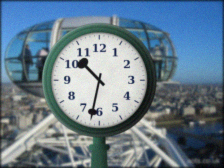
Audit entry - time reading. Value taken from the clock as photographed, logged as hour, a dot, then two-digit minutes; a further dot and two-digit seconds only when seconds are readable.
10.32
